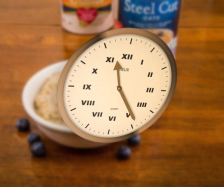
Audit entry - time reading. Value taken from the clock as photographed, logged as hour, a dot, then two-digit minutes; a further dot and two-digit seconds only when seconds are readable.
11.24
